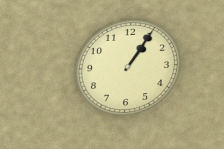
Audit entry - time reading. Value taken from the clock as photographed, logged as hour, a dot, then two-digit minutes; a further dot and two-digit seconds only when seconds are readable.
1.05
